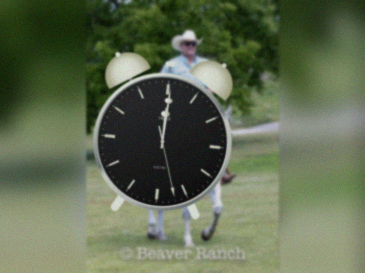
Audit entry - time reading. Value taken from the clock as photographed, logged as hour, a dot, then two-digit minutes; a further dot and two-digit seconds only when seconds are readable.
12.00.27
